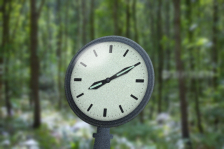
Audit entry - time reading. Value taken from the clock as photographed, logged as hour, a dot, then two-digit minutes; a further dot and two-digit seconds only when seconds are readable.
8.10
